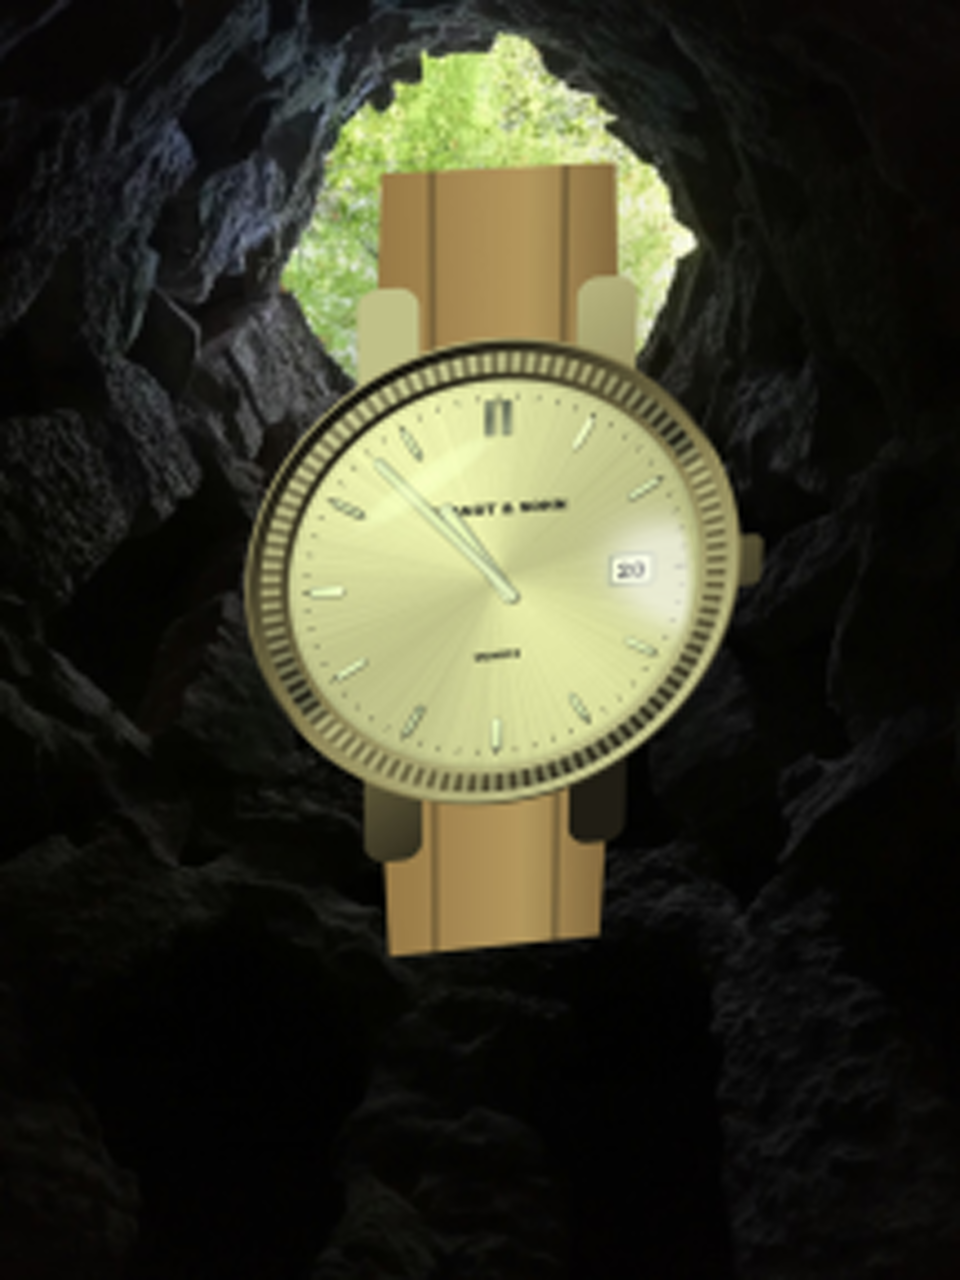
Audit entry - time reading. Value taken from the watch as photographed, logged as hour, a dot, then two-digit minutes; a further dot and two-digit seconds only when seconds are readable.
10.53
